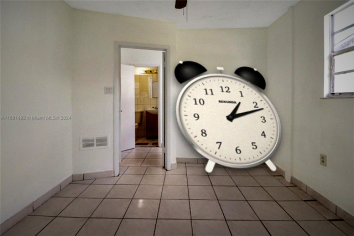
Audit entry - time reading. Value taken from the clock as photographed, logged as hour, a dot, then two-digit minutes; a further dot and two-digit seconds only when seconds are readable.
1.12
